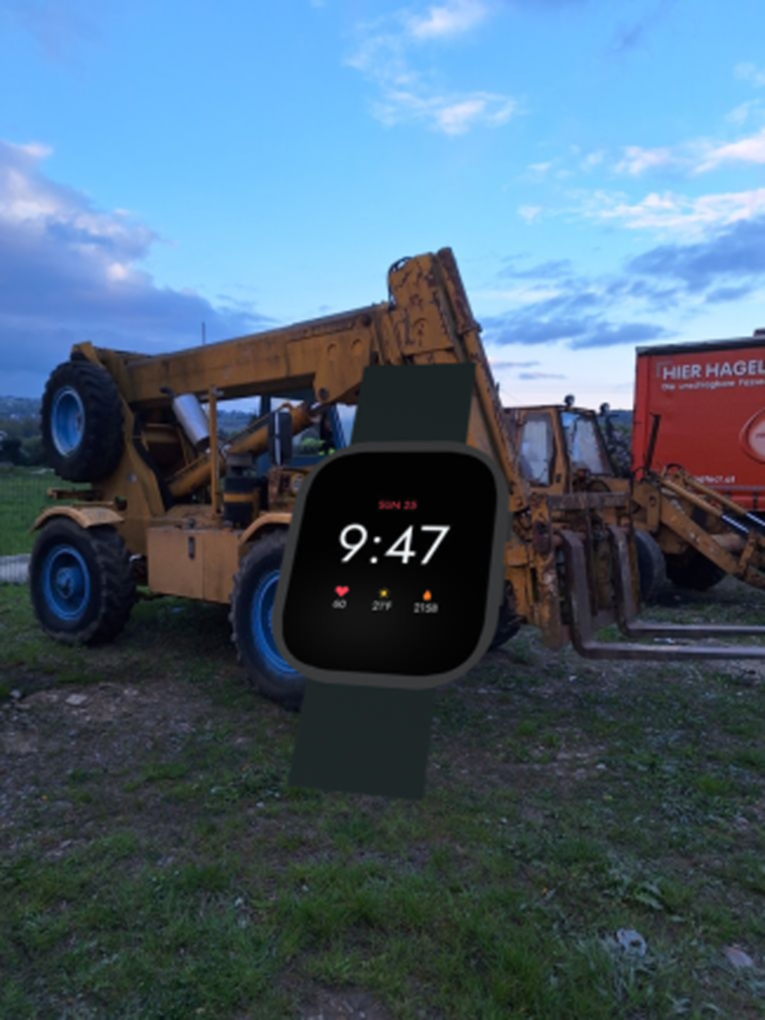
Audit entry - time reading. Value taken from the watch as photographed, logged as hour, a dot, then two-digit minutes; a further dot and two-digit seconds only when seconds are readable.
9.47
